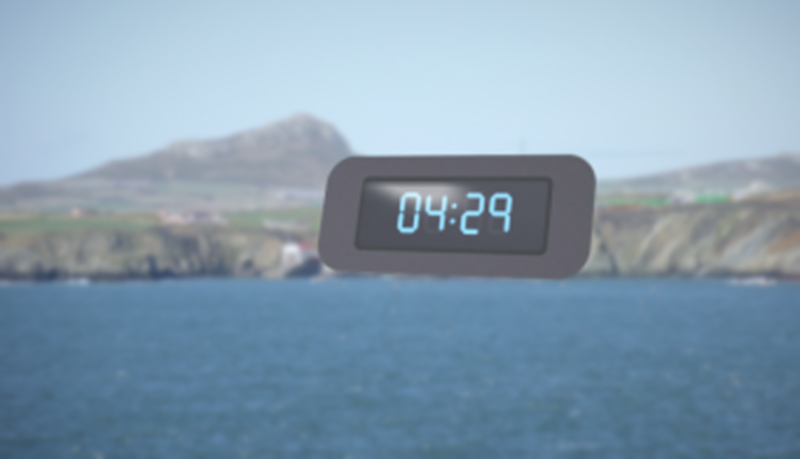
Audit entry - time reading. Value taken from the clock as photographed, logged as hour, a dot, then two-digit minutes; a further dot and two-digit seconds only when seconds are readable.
4.29
